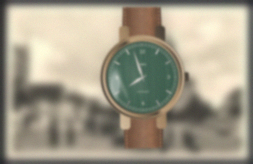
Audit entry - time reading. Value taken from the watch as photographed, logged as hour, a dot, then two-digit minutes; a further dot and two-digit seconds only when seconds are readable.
7.57
